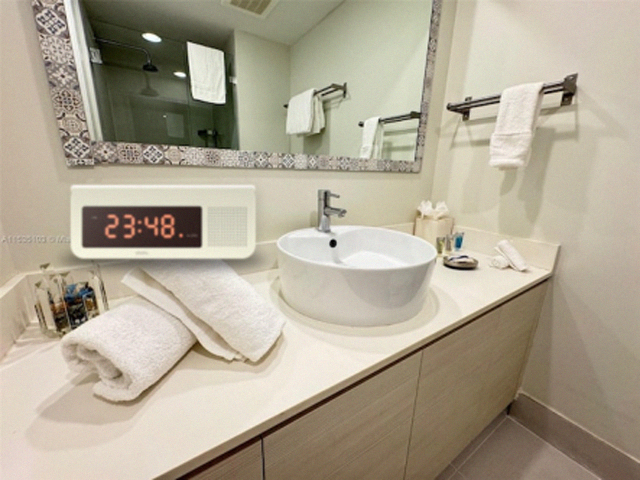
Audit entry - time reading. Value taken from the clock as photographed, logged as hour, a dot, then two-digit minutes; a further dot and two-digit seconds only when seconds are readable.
23.48
